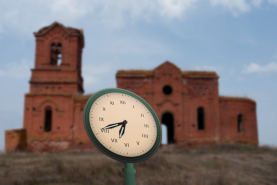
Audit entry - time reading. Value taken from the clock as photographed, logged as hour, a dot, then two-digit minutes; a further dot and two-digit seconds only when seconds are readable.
6.41
